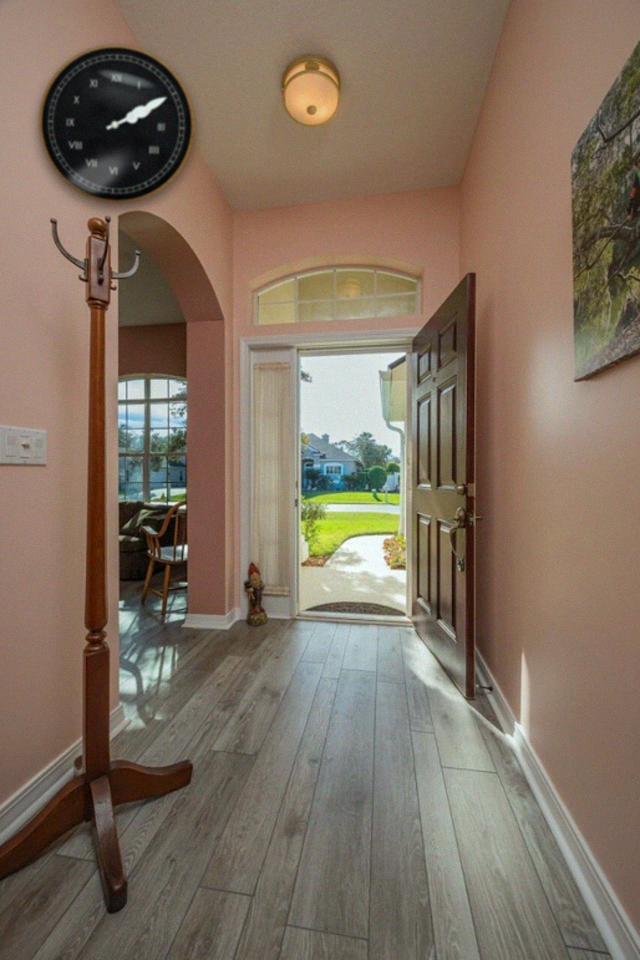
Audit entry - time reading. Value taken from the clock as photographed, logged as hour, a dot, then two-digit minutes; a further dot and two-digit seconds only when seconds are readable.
2.10
